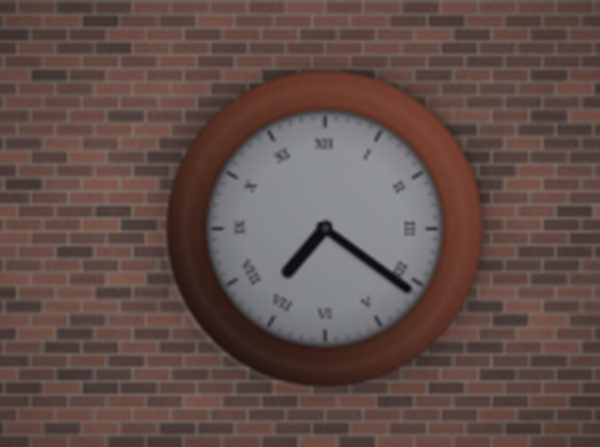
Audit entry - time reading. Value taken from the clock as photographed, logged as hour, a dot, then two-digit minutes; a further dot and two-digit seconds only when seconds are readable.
7.21
